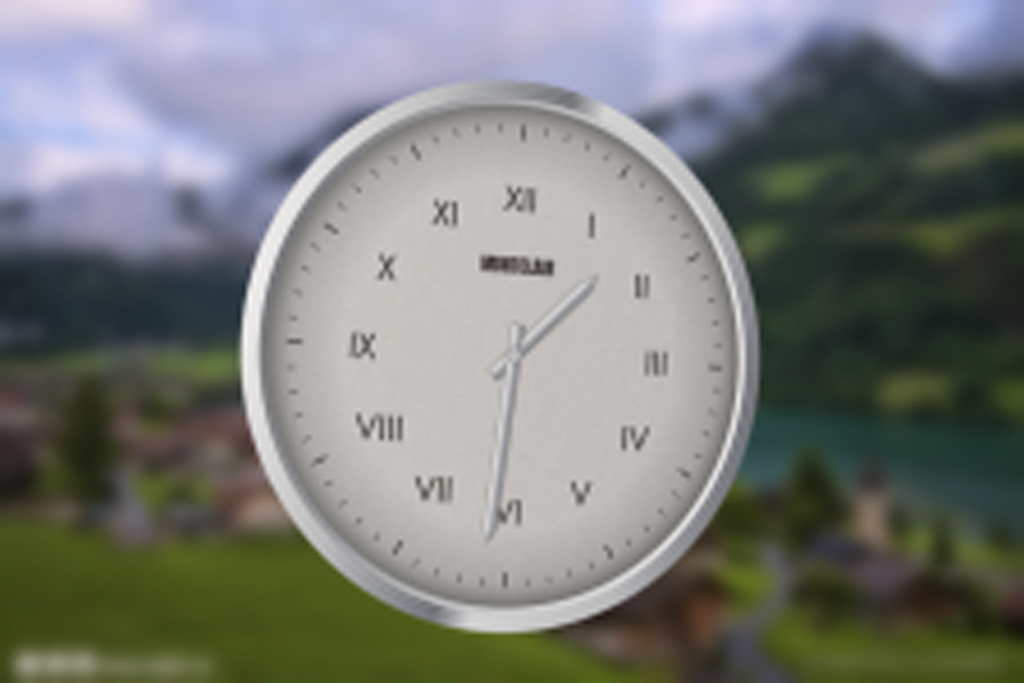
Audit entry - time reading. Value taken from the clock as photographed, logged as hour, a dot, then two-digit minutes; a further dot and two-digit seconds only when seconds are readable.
1.31
